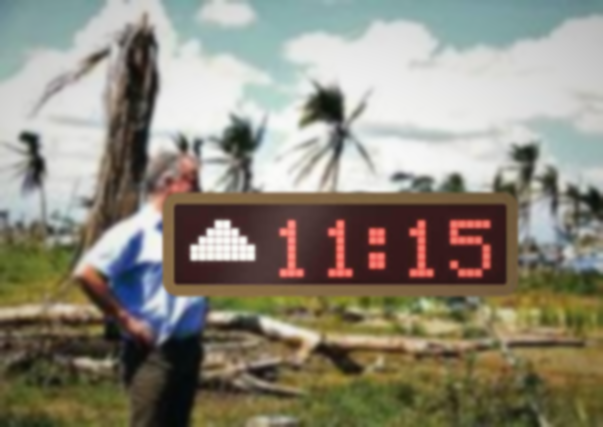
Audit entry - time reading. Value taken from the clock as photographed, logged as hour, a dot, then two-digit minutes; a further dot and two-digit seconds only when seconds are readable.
11.15
